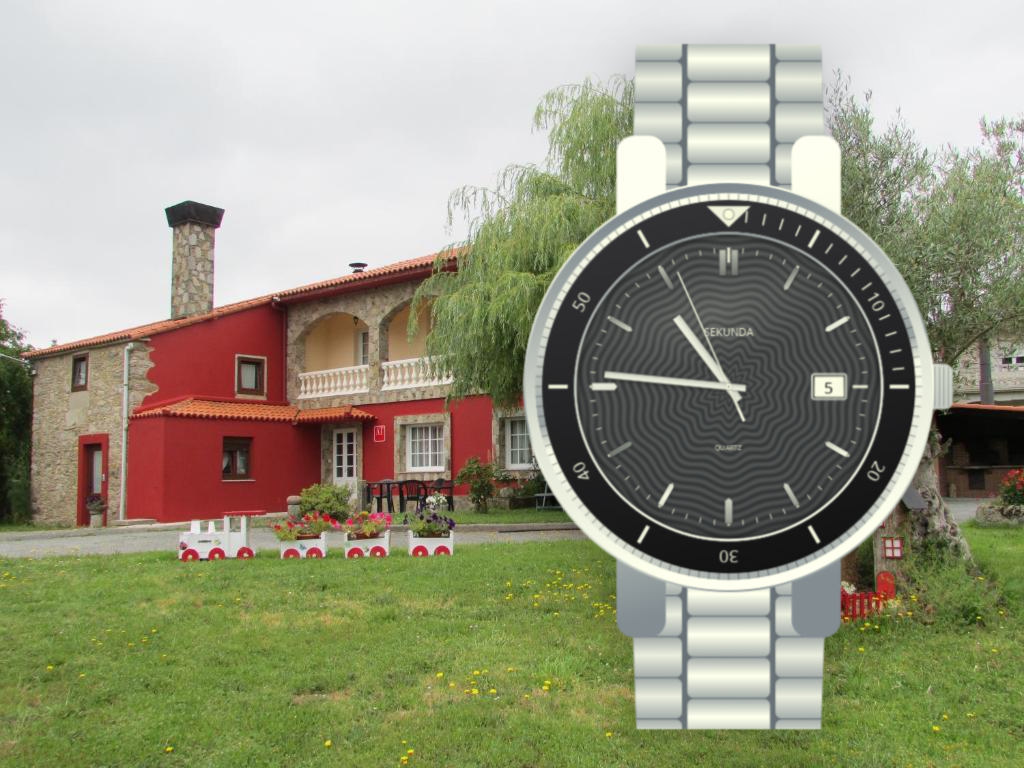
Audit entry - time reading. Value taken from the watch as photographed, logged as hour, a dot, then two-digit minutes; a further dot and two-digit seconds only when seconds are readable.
10.45.56
